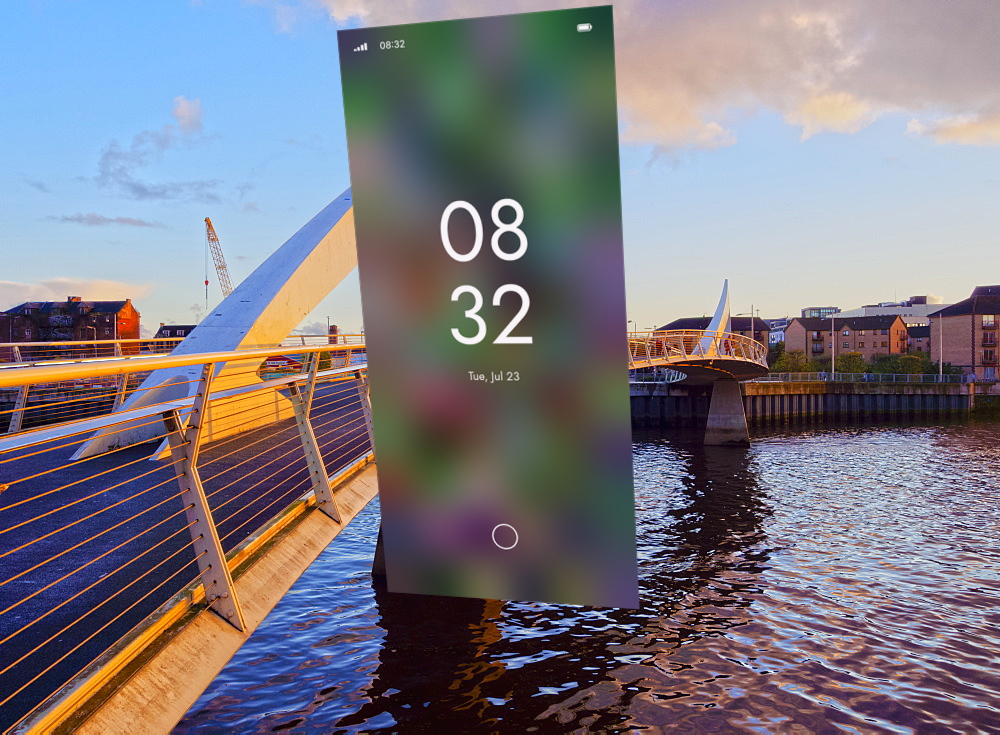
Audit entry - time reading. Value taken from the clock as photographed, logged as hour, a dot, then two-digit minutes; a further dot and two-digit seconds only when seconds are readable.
8.32
